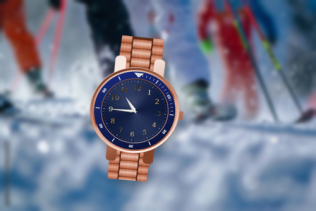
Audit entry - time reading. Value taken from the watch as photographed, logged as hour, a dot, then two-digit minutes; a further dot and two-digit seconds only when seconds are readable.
10.45
